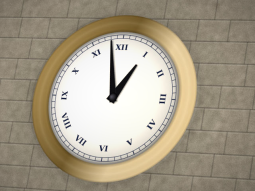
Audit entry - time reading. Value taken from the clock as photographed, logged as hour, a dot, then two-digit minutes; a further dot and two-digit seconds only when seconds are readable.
12.58
